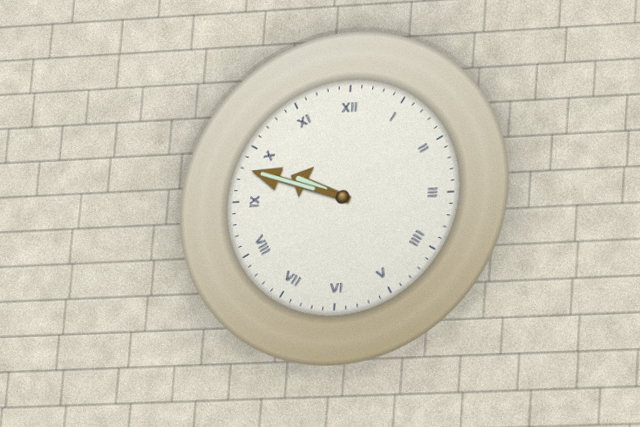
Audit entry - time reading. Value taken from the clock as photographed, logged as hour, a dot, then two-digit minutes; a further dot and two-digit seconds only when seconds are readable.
9.48
